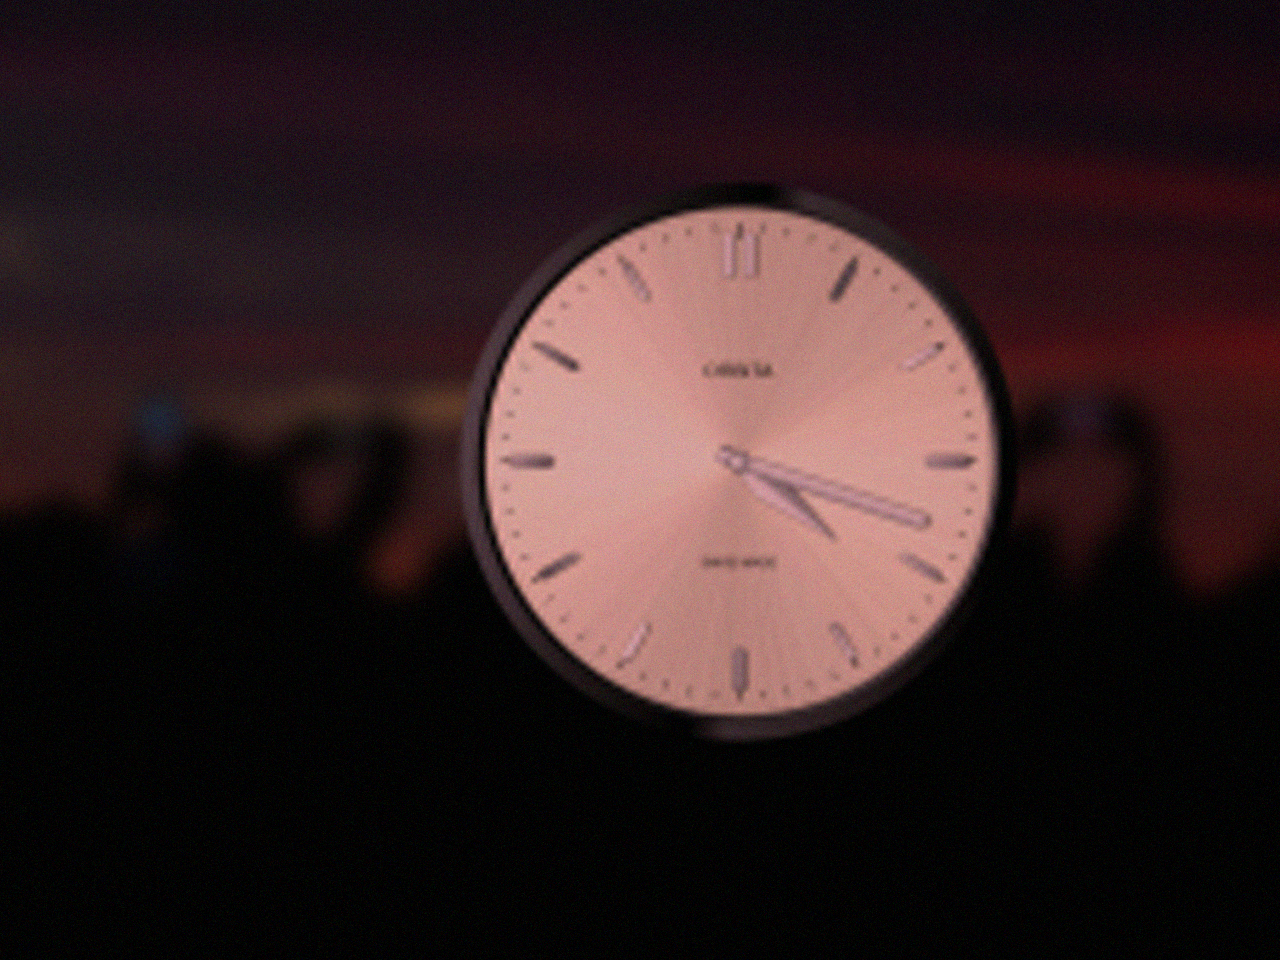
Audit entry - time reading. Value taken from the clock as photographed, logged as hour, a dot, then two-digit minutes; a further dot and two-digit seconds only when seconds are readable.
4.18
